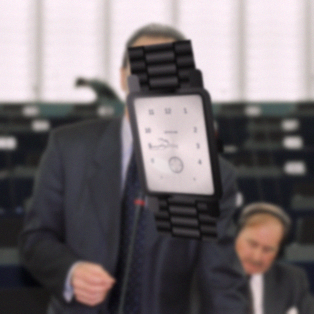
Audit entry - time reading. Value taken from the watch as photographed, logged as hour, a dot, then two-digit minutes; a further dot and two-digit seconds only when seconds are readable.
9.44
